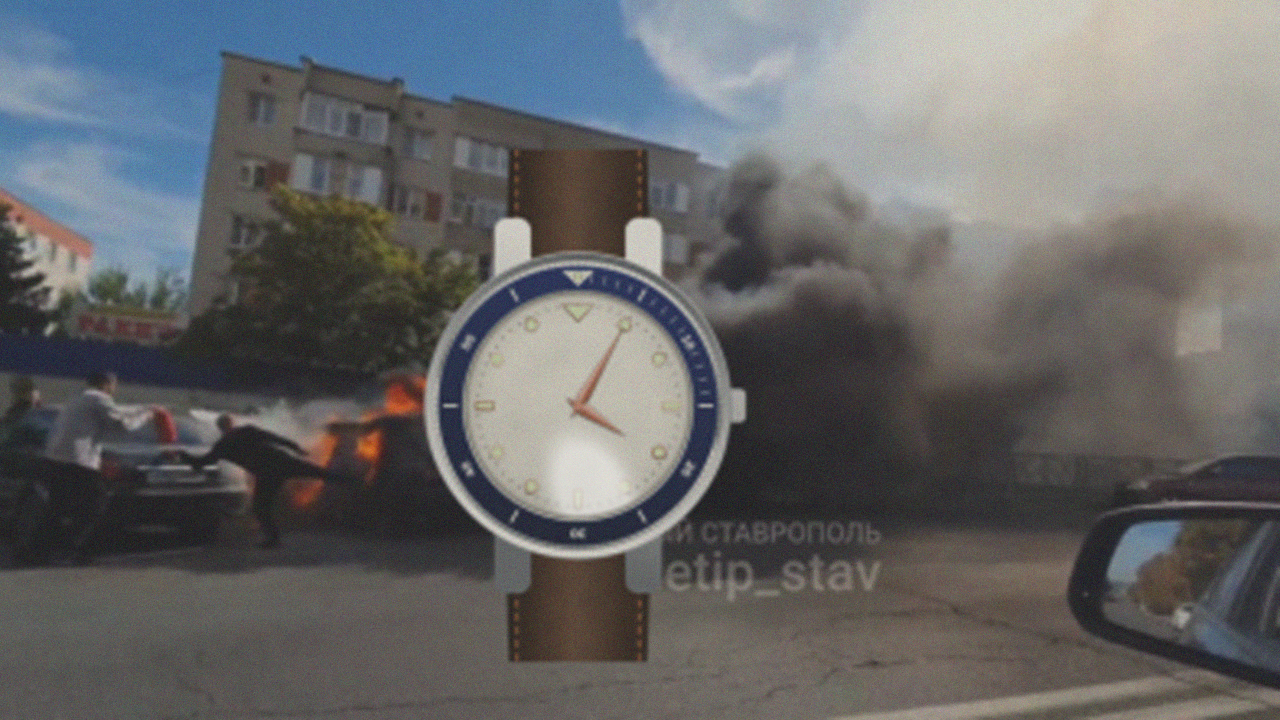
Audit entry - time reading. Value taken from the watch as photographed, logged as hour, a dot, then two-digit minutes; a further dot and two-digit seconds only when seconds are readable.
4.05
